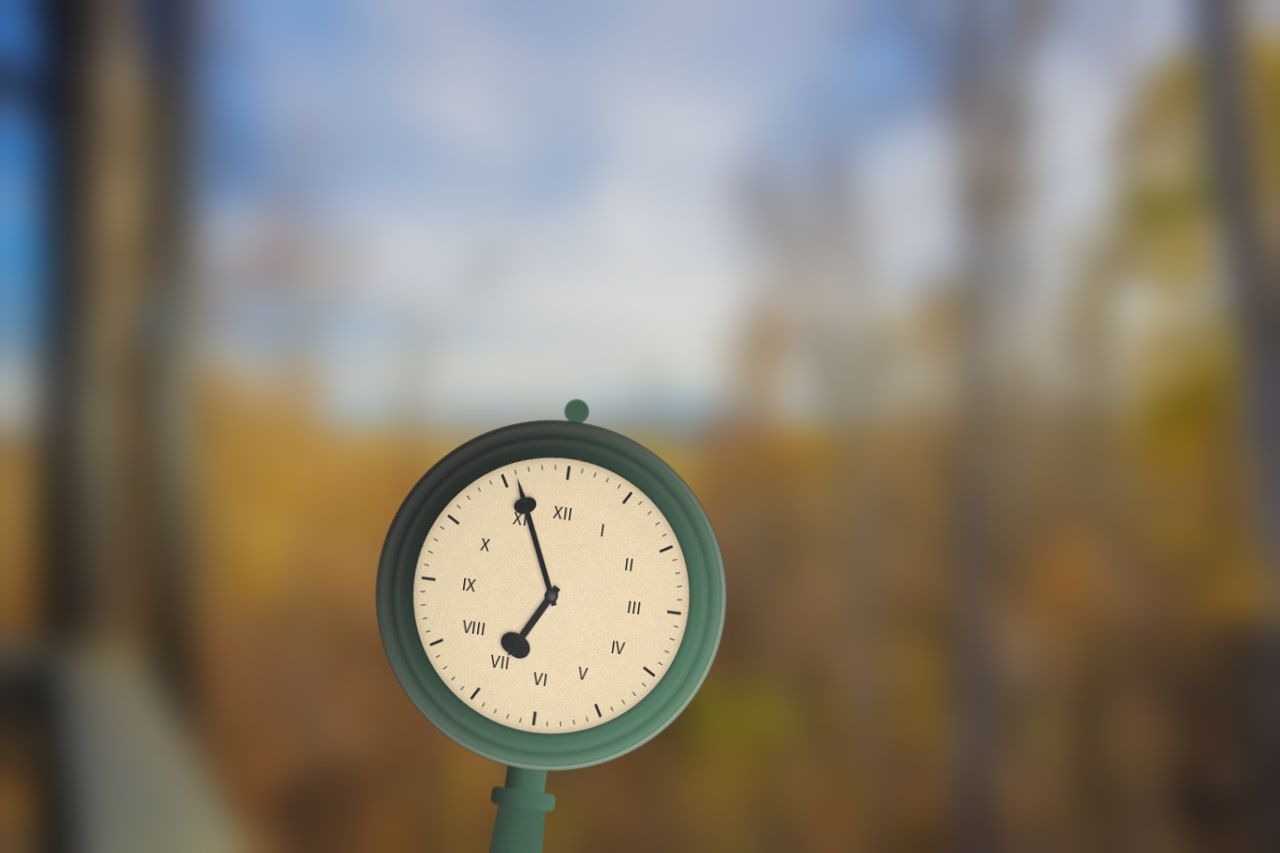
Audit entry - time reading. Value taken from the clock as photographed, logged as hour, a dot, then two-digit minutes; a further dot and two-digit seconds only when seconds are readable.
6.56
